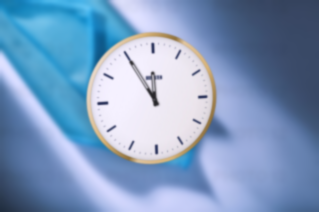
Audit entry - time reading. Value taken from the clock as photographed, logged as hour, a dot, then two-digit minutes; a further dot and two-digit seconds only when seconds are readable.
11.55
